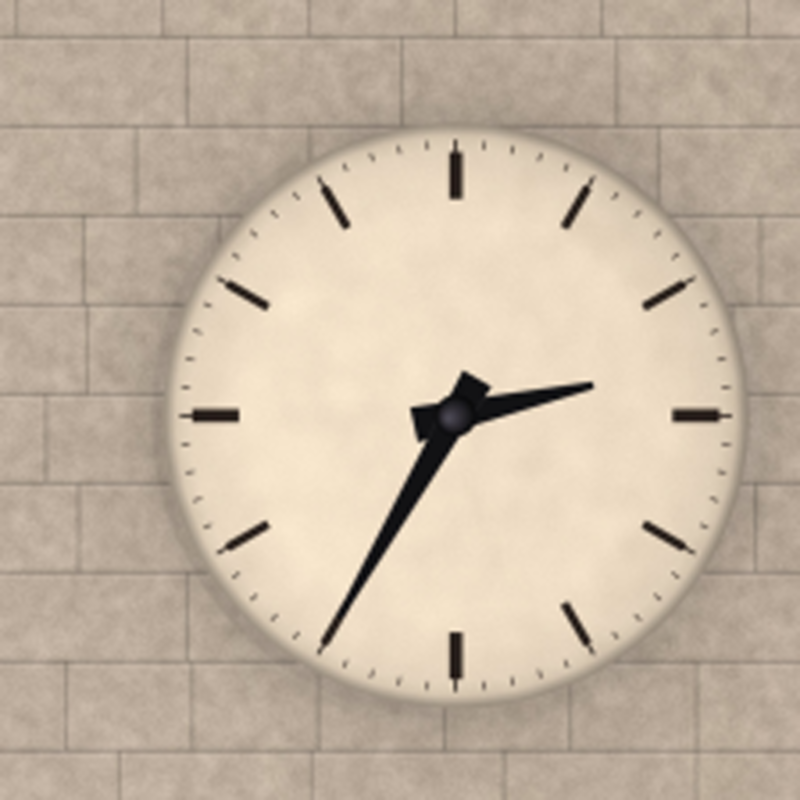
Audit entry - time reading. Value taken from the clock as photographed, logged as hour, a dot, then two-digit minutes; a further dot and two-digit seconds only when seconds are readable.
2.35
